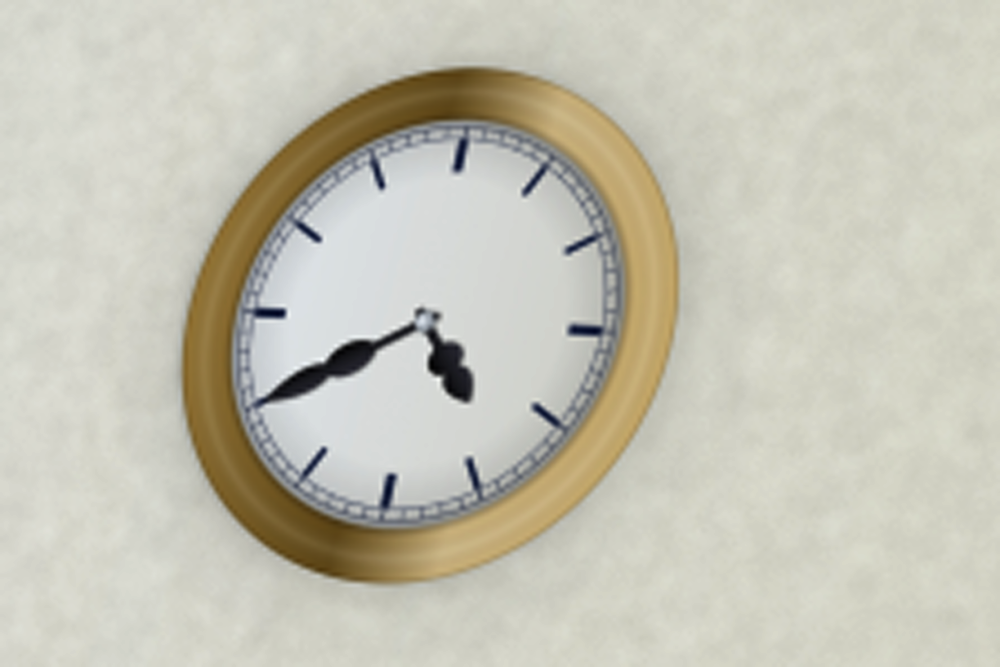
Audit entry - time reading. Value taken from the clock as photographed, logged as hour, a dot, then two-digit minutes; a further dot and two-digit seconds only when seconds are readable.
4.40
